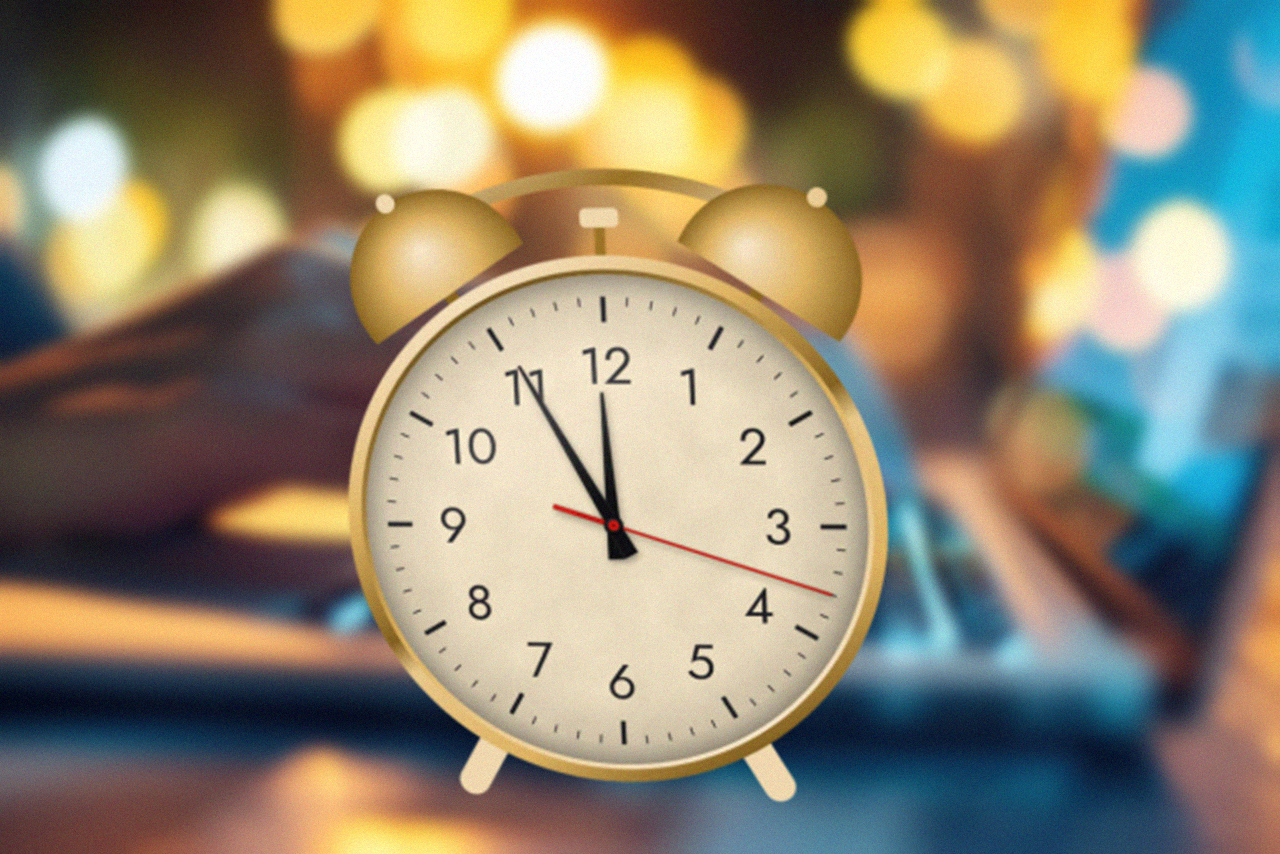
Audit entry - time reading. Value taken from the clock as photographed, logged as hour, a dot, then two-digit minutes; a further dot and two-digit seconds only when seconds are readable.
11.55.18
